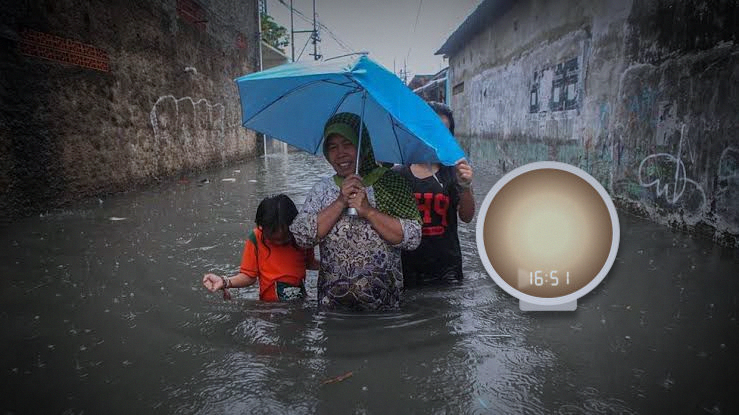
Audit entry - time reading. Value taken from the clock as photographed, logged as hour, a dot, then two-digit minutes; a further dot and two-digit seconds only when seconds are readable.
16.51
